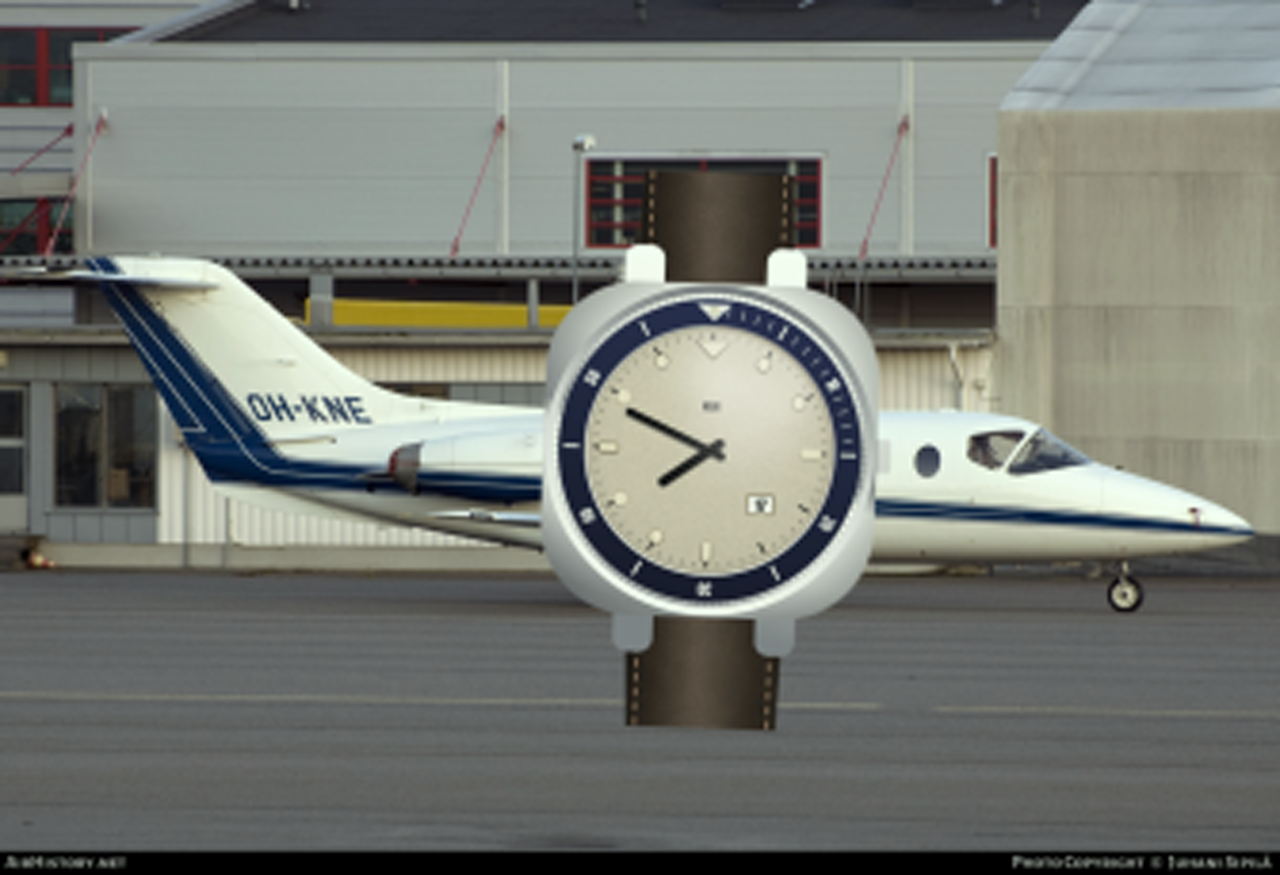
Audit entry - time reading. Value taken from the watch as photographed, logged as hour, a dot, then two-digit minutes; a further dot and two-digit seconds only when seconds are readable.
7.49
